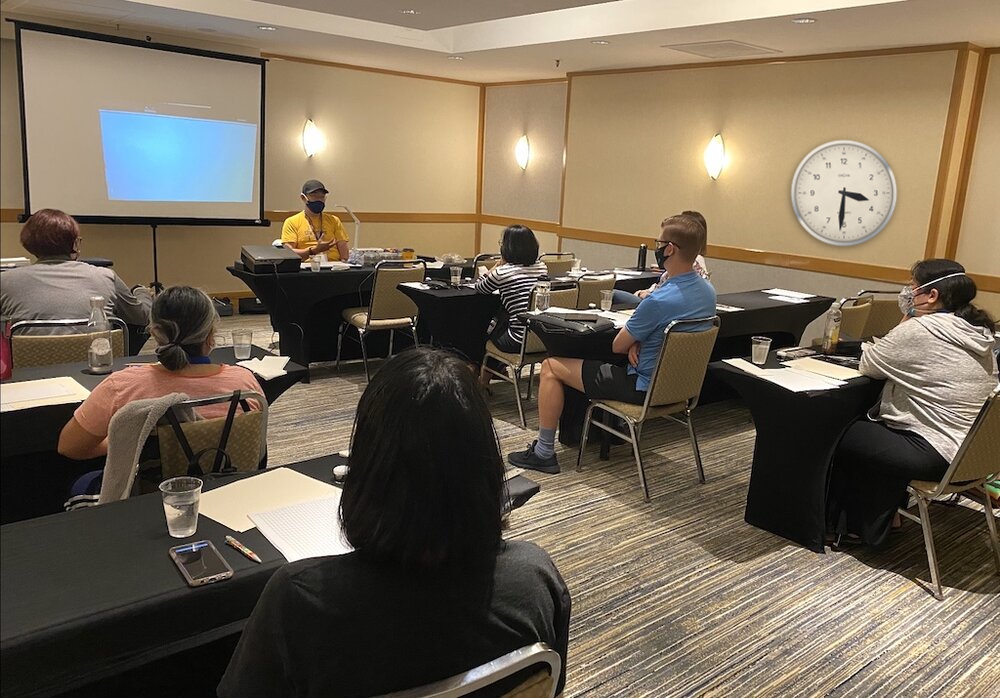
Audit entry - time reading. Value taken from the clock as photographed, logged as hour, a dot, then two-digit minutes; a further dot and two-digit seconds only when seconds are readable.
3.31
